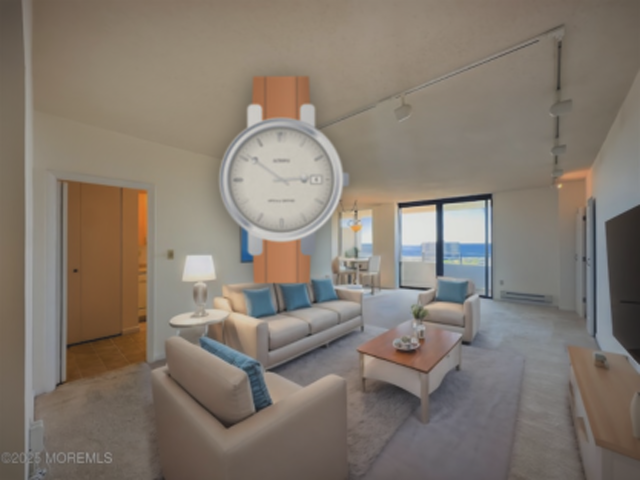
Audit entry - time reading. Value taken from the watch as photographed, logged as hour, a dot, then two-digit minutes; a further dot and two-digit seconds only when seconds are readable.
2.51
